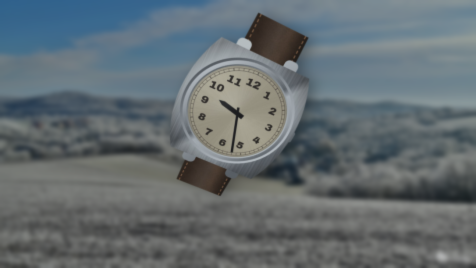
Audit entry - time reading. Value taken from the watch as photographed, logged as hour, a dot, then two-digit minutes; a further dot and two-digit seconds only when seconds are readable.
9.27
